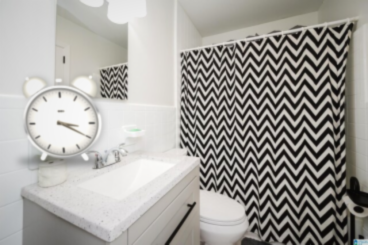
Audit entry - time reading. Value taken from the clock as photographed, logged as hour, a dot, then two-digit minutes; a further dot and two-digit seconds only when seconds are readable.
3.20
